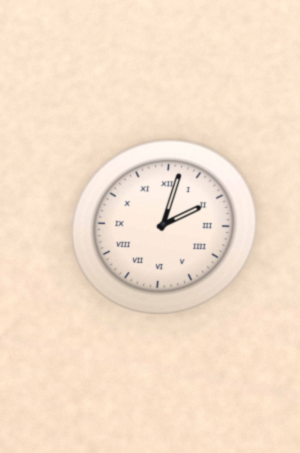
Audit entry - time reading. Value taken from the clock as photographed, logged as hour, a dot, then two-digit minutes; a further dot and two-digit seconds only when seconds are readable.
2.02
